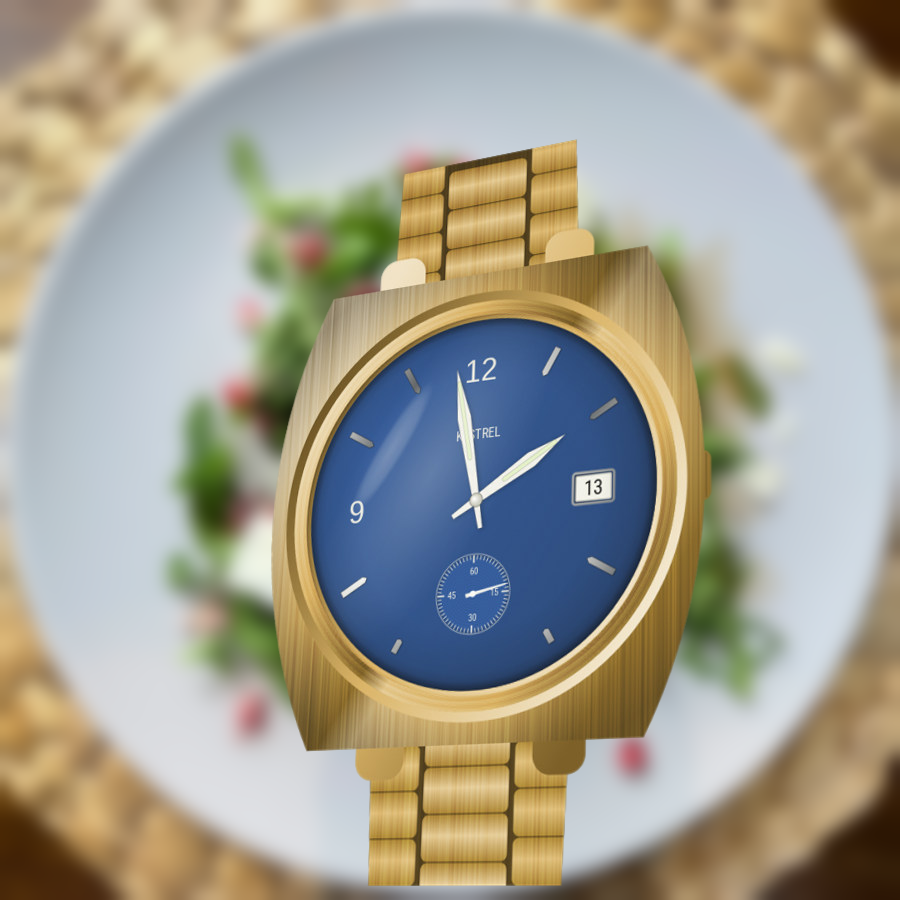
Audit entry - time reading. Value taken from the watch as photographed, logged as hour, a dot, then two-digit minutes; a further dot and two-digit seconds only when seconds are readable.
1.58.13
